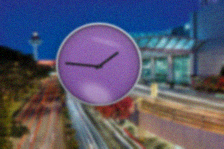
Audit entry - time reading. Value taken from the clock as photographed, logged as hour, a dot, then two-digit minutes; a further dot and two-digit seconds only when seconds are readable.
1.46
